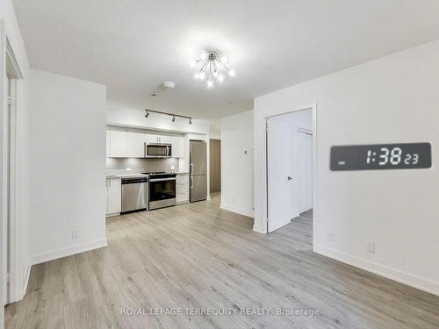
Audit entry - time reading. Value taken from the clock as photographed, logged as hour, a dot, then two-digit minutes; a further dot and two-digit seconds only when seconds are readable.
1.38.23
